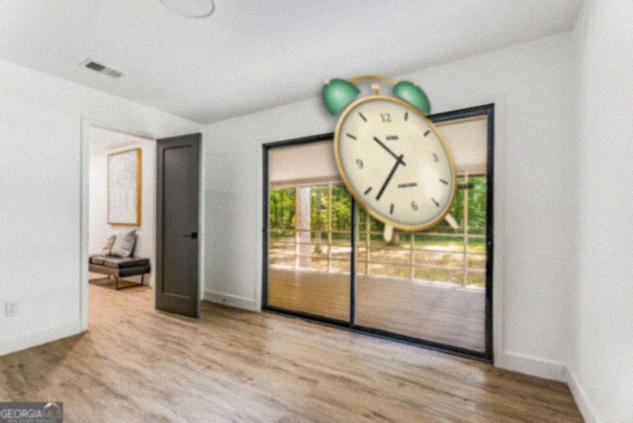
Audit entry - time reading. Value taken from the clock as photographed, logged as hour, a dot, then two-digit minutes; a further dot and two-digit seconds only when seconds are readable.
10.38
